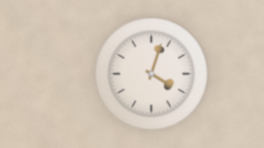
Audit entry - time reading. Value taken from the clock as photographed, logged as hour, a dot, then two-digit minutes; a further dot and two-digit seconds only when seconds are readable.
4.03
